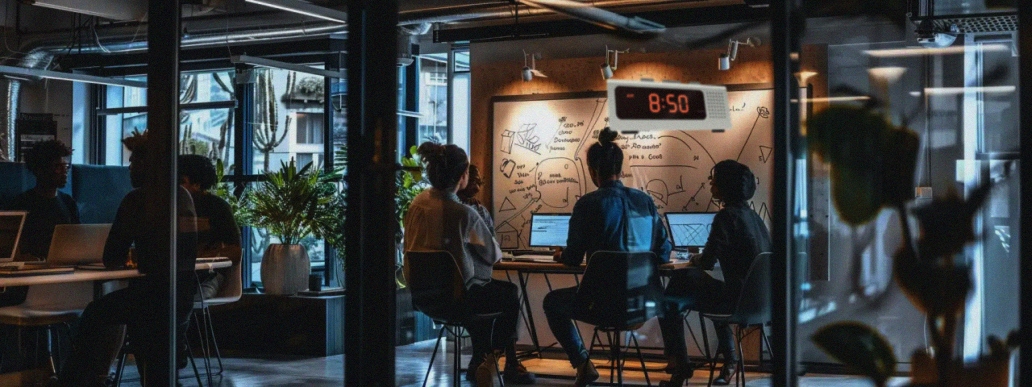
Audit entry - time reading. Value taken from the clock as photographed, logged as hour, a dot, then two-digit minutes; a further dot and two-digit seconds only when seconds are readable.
8.50
